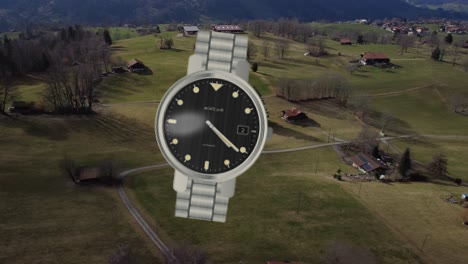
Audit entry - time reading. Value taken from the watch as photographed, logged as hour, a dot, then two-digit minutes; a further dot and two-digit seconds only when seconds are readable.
4.21
